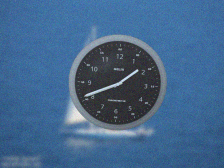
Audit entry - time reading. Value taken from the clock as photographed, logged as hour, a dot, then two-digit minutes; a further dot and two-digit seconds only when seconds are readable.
1.41
